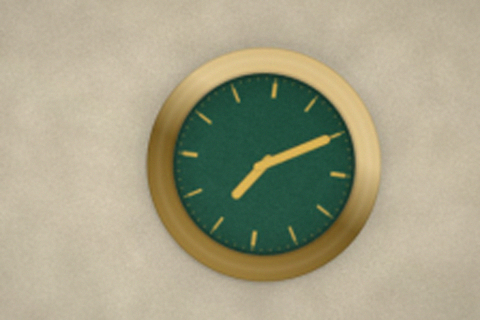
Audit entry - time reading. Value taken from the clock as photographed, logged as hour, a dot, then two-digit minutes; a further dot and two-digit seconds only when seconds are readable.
7.10
